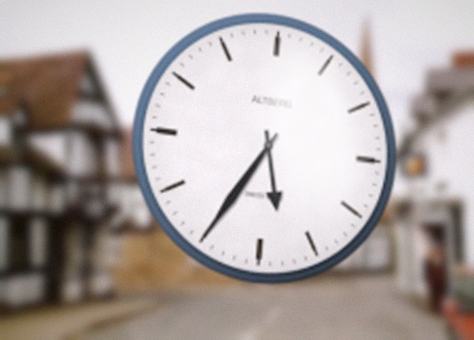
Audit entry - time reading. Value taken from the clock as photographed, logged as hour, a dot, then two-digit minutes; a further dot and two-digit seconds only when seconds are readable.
5.35
